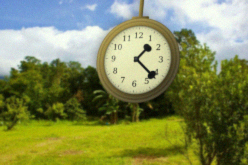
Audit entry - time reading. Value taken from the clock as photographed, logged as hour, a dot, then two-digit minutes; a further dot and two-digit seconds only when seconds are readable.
1.22
